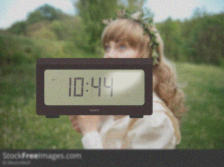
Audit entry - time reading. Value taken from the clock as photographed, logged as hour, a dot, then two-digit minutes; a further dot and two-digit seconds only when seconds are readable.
10.44
